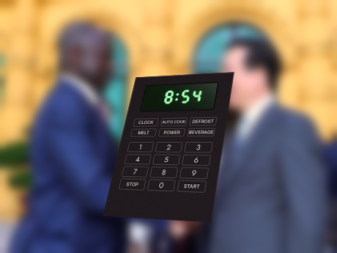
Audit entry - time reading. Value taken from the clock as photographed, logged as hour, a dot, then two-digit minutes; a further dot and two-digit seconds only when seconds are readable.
8.54
